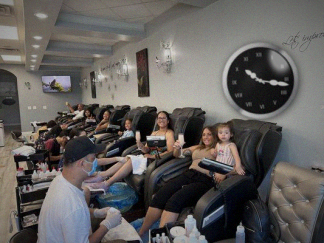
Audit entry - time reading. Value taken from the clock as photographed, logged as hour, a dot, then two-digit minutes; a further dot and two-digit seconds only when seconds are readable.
10.17
